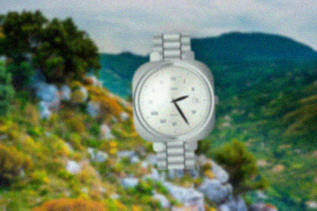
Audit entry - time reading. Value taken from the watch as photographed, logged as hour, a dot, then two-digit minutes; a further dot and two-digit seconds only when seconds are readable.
2.25
